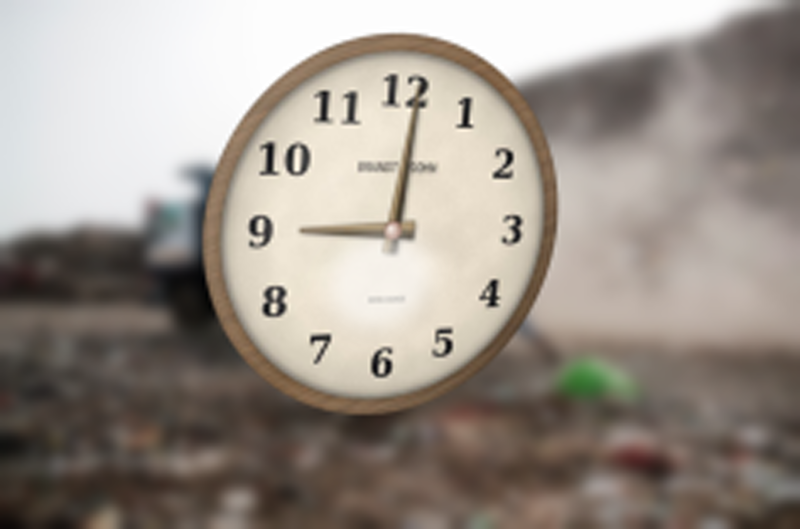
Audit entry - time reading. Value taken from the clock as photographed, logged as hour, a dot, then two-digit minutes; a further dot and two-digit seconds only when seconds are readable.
9.01
